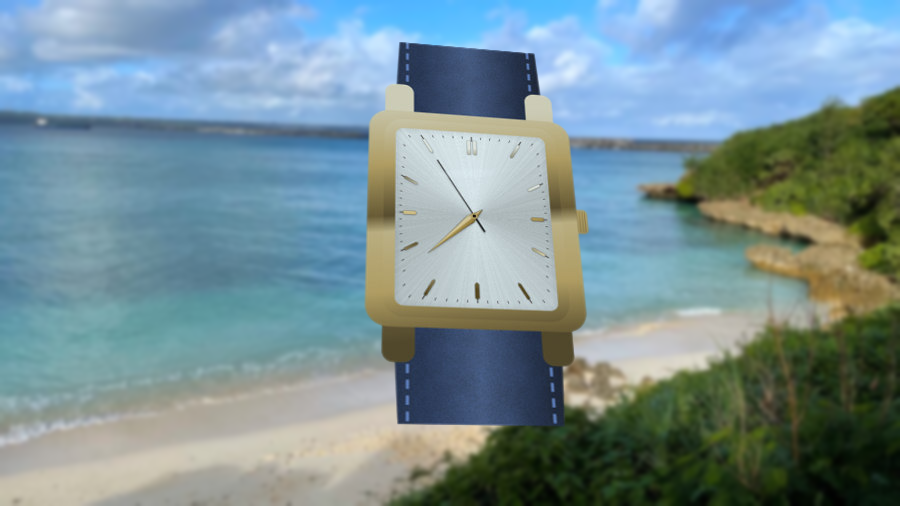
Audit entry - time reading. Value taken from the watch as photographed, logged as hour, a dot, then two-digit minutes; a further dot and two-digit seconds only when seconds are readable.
7.37.55
